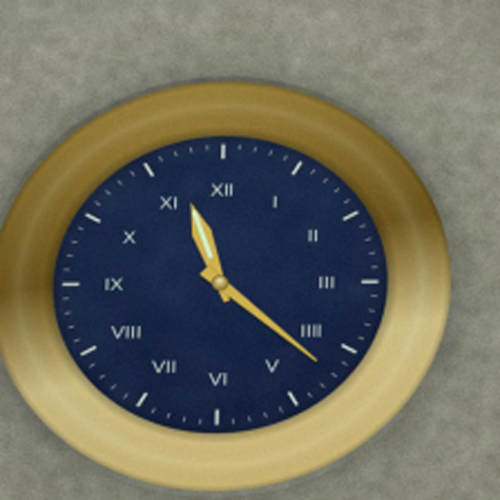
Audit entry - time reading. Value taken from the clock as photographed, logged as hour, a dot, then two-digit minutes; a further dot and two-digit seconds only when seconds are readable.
11.22
